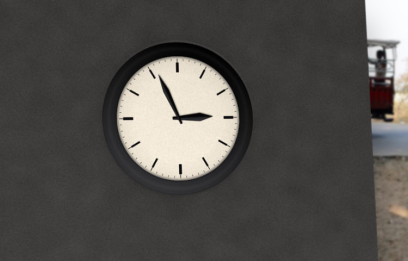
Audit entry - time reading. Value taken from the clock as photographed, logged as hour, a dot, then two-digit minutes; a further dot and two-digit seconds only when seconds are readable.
2.56
